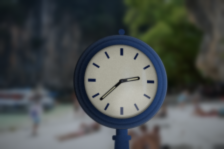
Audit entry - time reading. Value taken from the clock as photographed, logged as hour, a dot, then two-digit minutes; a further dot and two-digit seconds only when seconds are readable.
2.38
